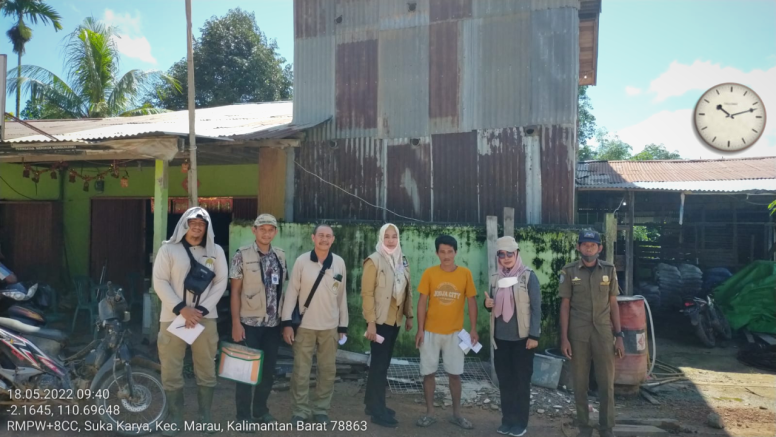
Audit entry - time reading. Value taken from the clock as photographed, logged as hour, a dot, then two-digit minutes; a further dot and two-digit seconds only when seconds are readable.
10.12
